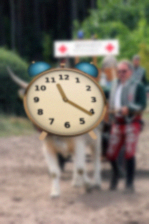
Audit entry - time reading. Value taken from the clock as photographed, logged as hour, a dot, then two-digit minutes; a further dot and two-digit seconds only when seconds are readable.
11.21
